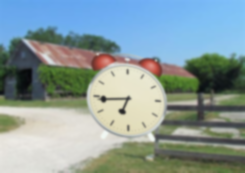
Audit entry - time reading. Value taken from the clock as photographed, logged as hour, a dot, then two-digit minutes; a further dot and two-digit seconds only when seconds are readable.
6.44
